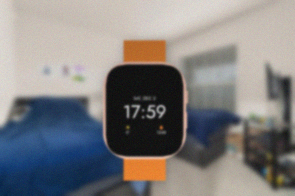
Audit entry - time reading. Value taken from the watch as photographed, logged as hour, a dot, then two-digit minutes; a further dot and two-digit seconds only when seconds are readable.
17.59
